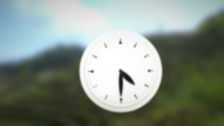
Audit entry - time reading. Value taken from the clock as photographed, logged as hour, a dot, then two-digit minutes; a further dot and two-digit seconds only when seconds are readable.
4.30
